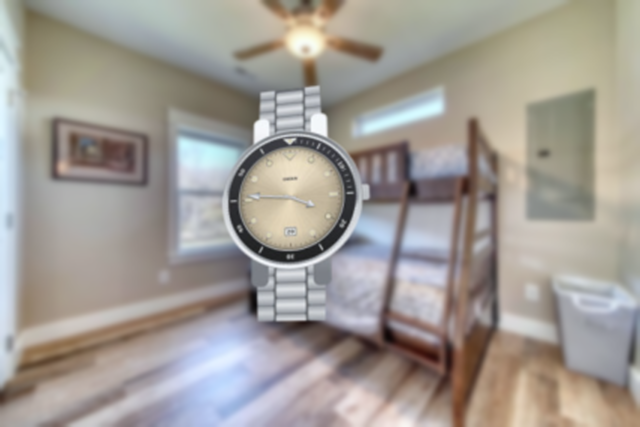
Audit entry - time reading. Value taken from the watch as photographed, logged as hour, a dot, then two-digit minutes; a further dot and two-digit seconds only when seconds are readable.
3.46
